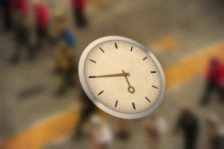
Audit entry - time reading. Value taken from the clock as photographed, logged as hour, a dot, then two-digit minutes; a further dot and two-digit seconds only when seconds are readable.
5.45
